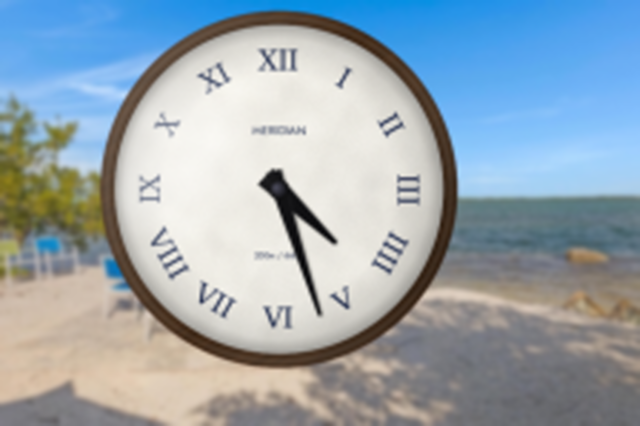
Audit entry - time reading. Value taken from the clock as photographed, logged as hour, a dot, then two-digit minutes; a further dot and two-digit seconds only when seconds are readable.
4.27
